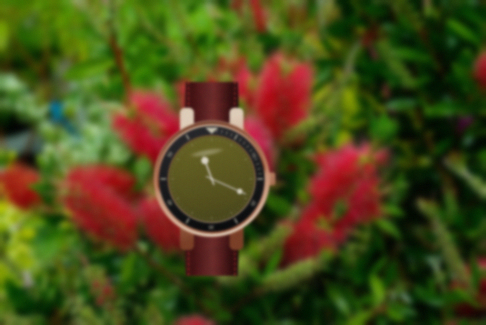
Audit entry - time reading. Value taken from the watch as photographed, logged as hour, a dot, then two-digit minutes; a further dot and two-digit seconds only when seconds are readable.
11.19
